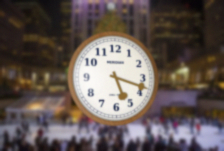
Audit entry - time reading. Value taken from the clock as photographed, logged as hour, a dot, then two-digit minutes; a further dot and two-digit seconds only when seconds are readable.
5.18
